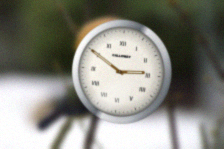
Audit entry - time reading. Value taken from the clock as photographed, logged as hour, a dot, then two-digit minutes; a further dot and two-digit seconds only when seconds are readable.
2.50
